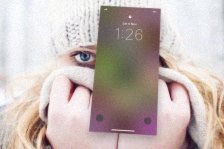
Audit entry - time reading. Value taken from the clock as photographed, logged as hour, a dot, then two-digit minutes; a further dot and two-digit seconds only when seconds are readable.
1.26
